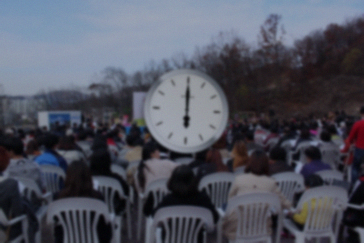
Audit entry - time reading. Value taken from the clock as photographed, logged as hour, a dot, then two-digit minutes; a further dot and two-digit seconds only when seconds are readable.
6.00
